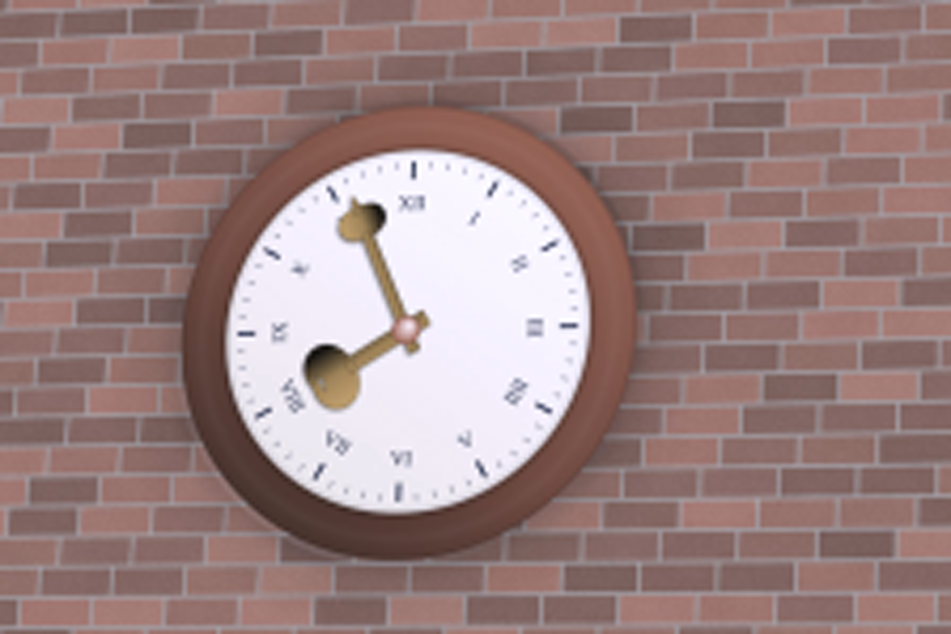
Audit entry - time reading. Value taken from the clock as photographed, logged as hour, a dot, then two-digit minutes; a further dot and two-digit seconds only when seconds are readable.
7.56
